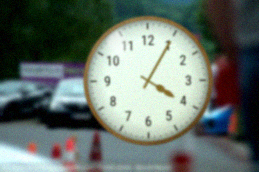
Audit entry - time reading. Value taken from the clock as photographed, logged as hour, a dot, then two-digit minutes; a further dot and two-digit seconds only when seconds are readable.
4.05
